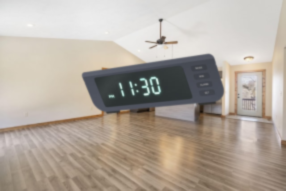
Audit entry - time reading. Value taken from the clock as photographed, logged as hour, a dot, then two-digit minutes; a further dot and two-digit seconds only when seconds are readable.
11.30
